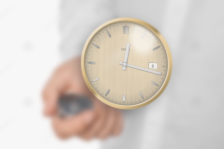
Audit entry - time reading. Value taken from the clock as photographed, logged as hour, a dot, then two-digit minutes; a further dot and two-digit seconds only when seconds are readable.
12.17
